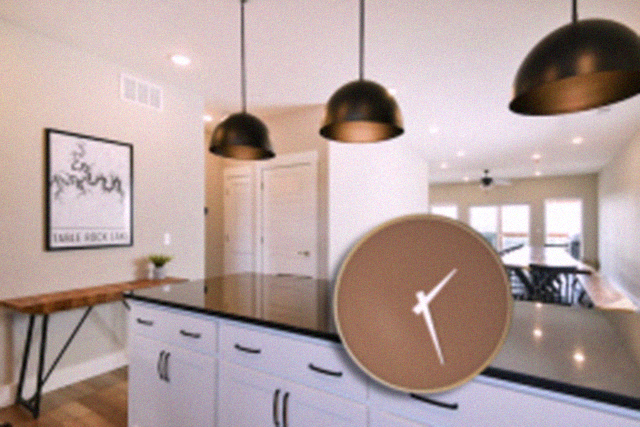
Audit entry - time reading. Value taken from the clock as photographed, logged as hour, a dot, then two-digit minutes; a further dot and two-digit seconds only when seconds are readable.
1.27
